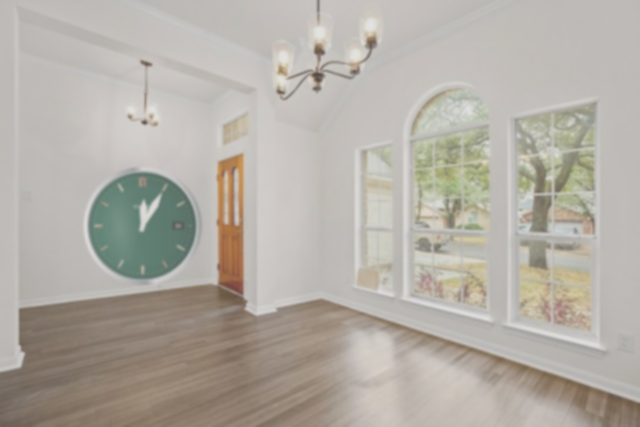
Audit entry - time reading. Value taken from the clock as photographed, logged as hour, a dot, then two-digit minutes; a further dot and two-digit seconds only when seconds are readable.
12.05
